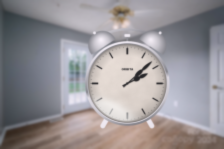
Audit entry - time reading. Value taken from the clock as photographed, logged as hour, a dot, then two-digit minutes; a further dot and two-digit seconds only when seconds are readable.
2.08
